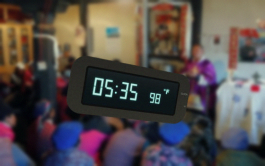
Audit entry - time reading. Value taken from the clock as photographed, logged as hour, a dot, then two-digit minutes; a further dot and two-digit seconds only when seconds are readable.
5.35
